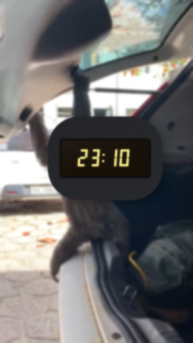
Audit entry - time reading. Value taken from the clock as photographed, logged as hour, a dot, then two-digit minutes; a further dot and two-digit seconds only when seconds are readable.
23.10
